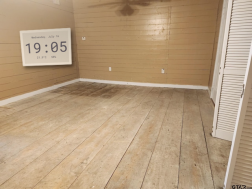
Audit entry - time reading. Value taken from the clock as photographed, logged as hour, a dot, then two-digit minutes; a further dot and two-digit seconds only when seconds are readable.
19.05
